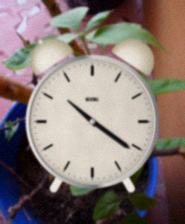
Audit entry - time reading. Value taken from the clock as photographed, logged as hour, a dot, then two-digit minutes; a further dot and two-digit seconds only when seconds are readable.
10.21
